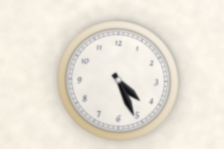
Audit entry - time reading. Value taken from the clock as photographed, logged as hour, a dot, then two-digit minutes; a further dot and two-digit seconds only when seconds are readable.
4.26
